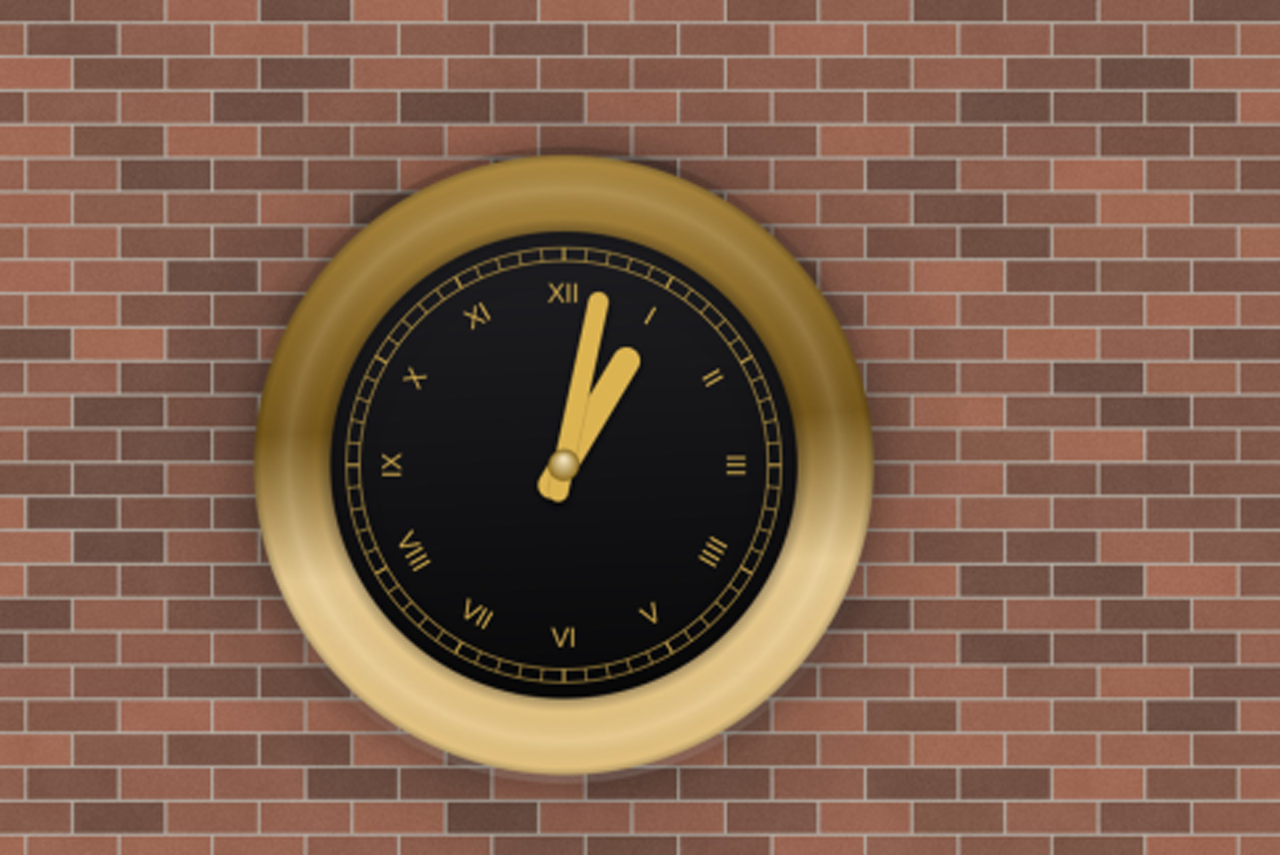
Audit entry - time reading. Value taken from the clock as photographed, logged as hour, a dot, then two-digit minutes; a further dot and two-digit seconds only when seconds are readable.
1.02
